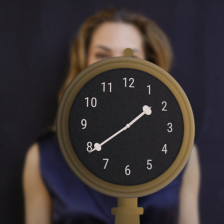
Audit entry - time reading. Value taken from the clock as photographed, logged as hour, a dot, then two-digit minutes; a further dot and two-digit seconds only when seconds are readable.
1.39
